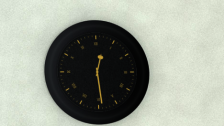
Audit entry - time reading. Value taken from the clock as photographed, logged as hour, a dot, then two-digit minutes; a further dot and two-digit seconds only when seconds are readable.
12.29
